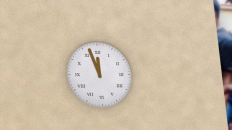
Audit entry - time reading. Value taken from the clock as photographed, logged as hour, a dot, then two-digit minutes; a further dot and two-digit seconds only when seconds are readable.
11.57
